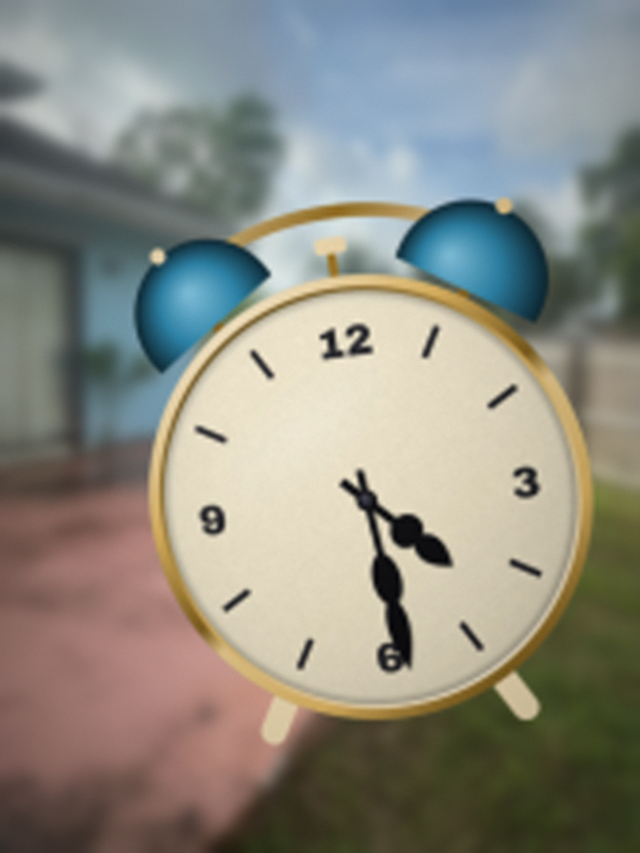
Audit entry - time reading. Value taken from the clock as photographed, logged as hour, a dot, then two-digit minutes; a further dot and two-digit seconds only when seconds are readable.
4.29
